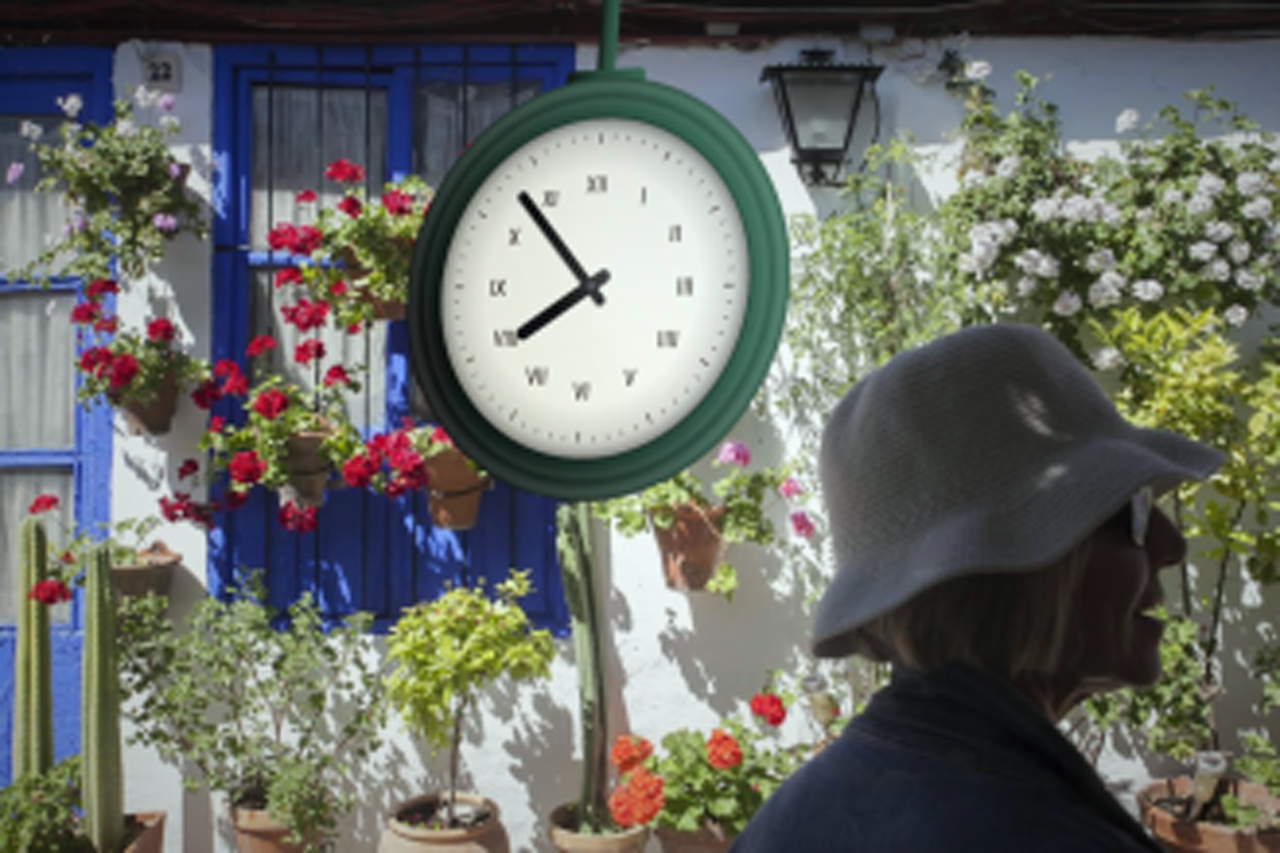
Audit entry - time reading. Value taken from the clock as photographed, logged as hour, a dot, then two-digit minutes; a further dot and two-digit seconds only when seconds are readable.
7.53
